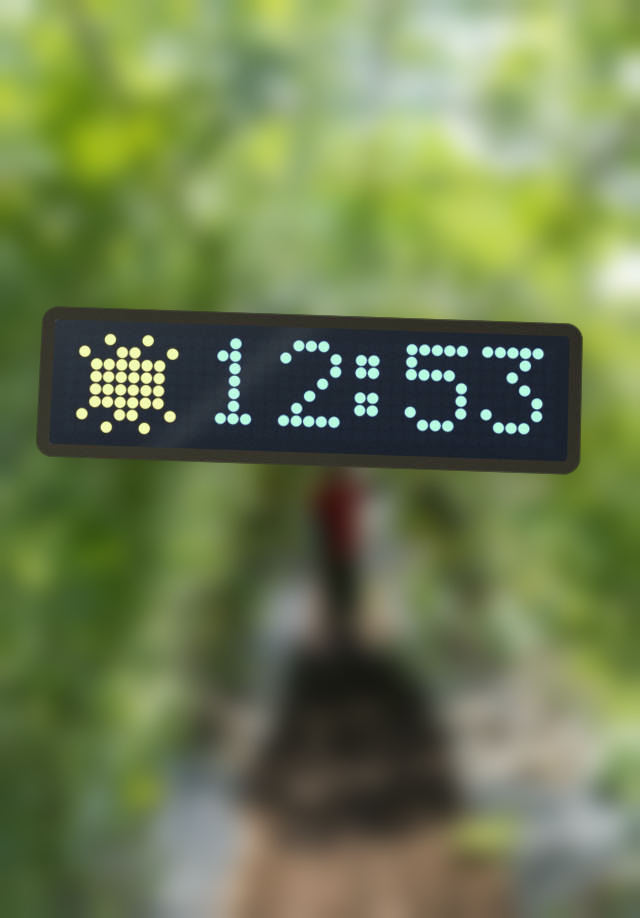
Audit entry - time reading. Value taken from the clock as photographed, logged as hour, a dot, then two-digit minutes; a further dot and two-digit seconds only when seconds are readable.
12.53
